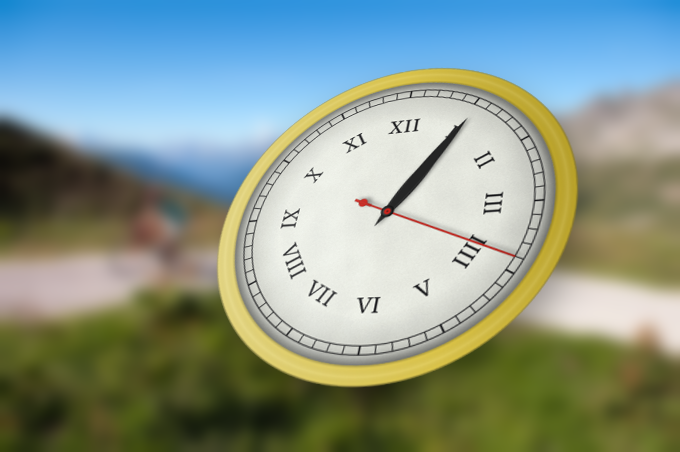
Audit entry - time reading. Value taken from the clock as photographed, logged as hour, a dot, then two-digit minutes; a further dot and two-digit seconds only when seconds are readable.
1.05.19
